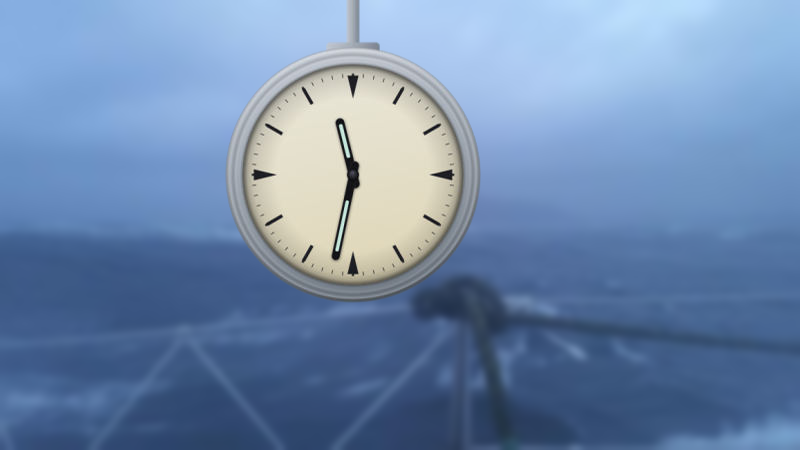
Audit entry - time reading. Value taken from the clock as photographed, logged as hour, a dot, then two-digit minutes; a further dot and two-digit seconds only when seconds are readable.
11.32
